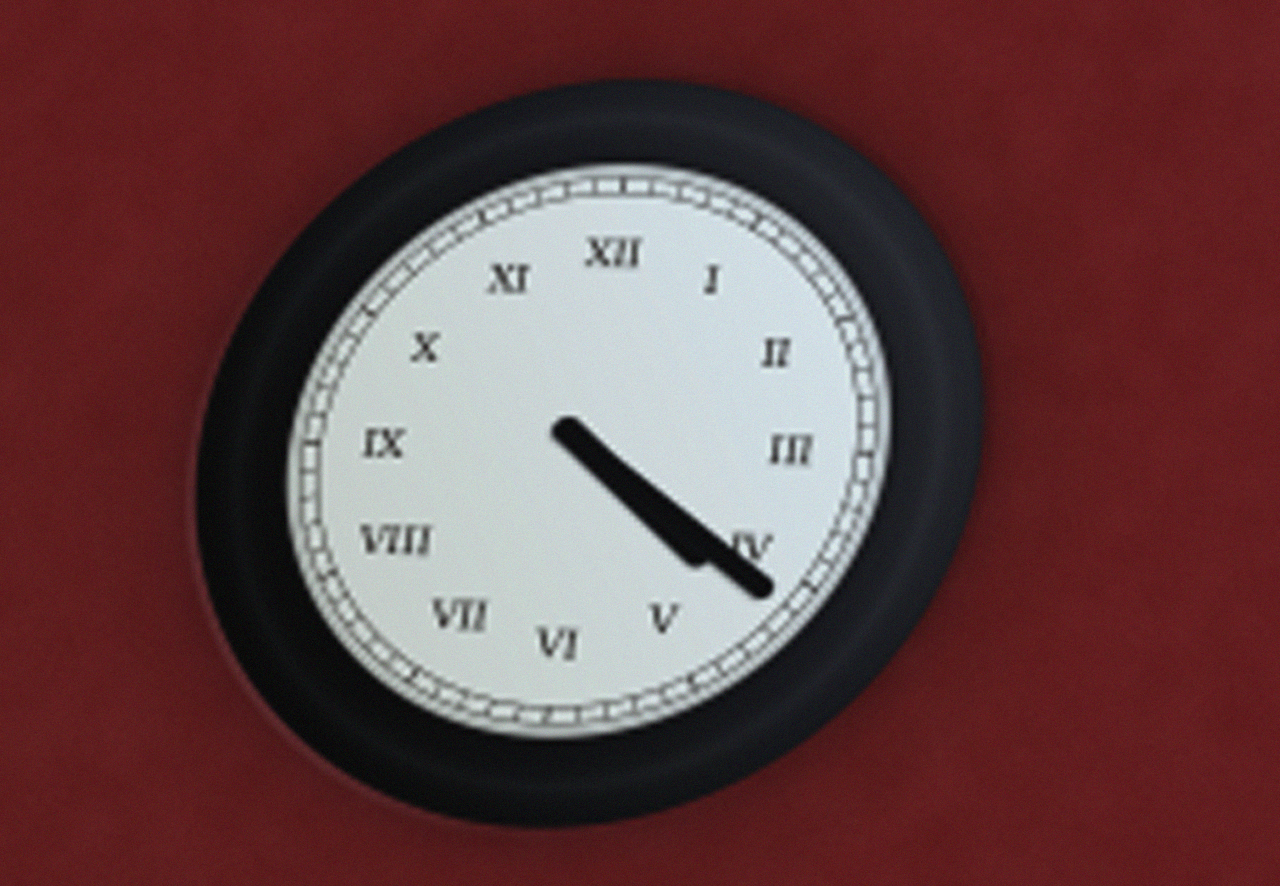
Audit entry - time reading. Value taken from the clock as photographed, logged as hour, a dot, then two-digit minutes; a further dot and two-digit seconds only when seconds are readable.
4.21
